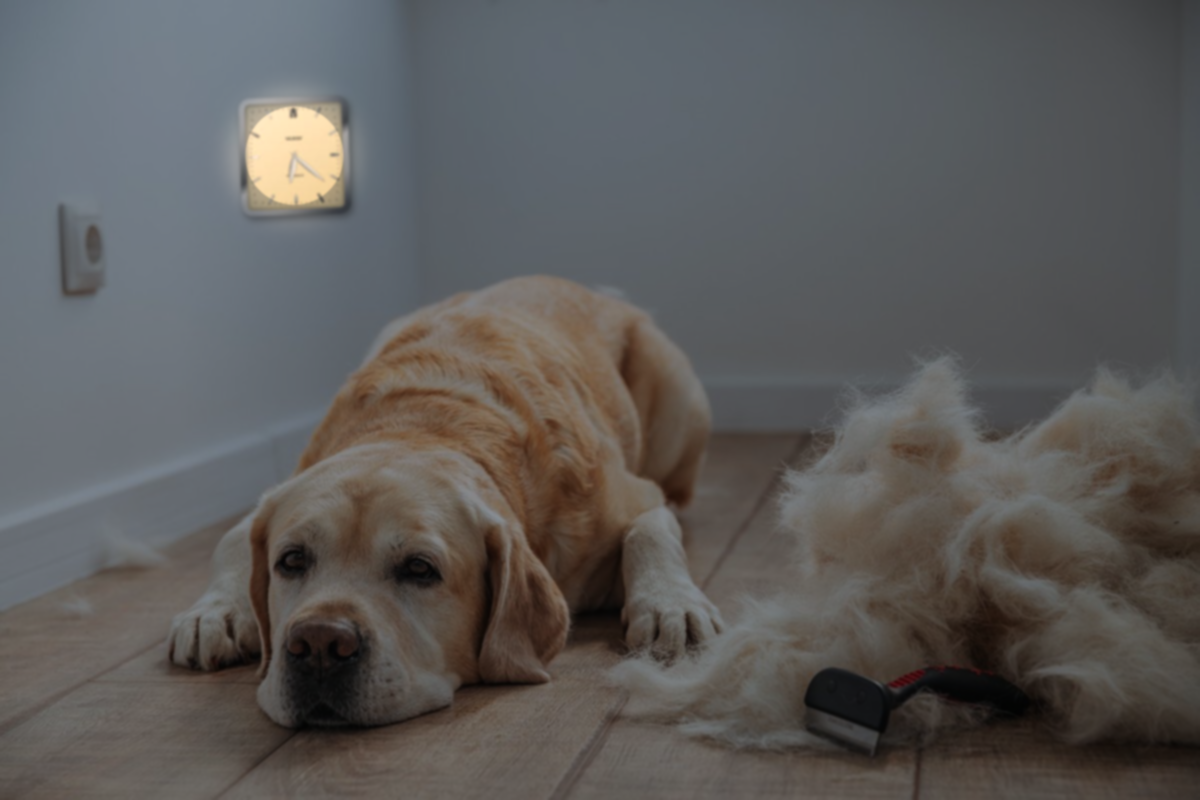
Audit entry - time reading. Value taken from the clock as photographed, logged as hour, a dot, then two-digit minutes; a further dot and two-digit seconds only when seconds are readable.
6.22
